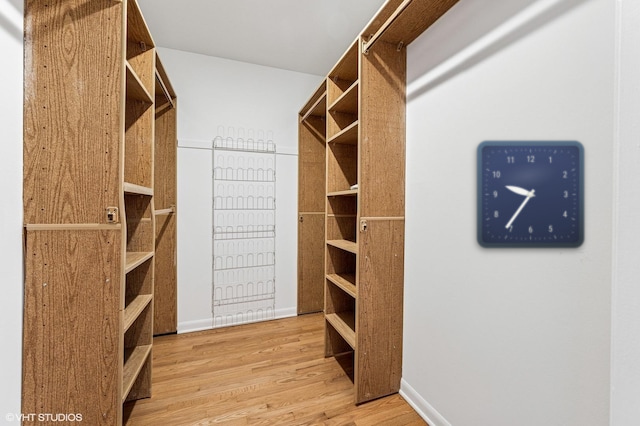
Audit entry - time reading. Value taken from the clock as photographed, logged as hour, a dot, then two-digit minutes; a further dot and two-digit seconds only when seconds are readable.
9.36
